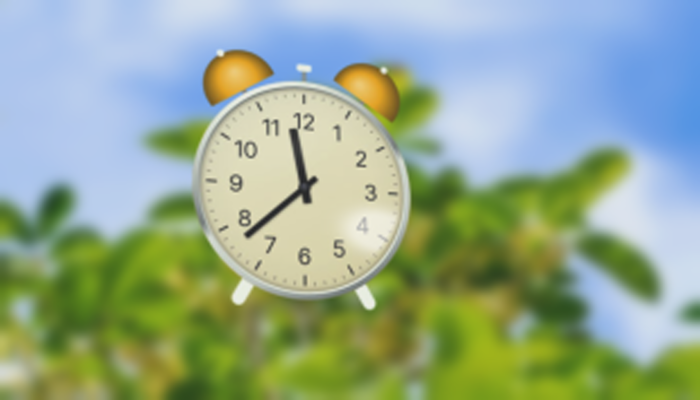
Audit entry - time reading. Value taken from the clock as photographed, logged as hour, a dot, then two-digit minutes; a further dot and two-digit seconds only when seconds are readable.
11.38
